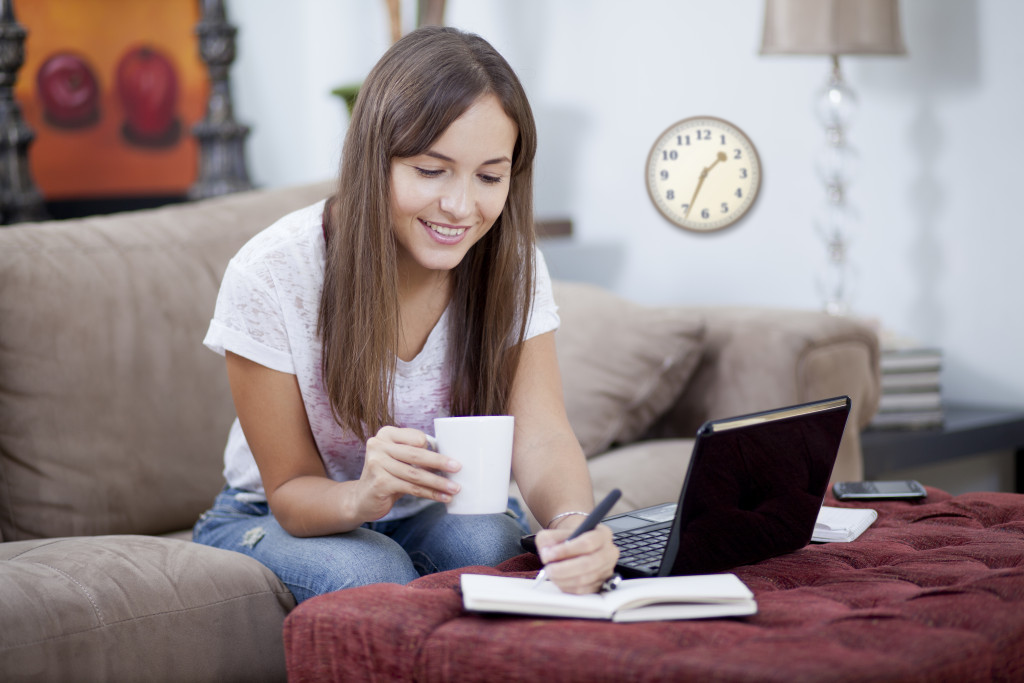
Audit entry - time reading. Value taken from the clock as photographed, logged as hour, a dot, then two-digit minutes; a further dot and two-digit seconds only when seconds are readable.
1.34
